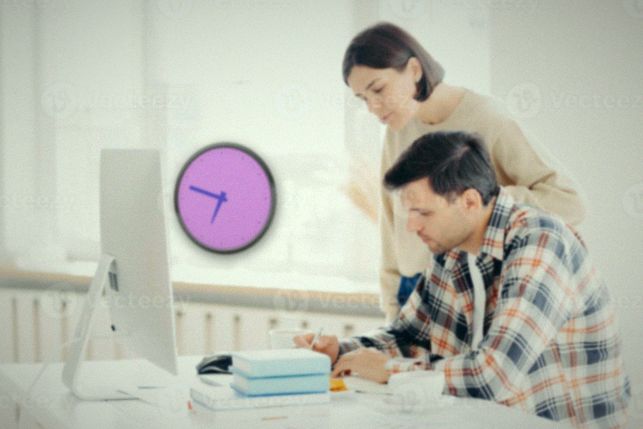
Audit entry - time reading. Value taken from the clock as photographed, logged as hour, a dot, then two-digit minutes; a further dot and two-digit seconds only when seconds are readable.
6.48
